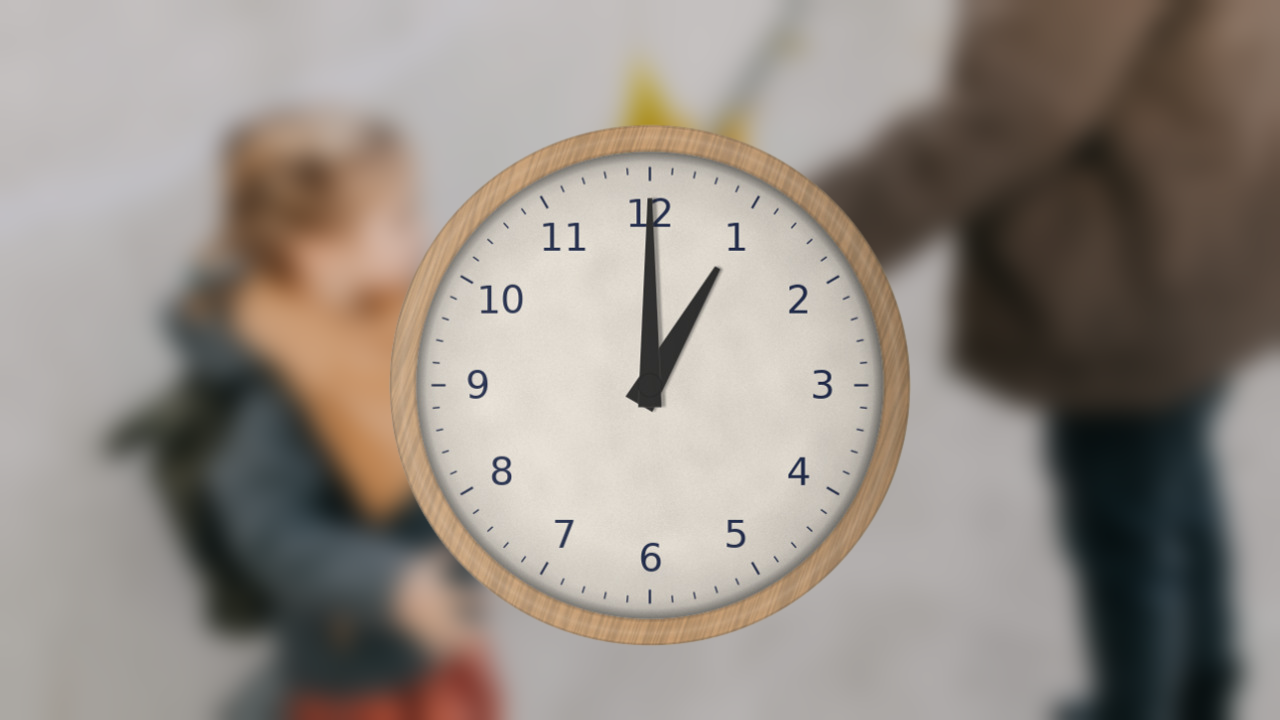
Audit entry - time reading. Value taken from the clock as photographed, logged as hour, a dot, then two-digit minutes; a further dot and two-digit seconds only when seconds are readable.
1.00
